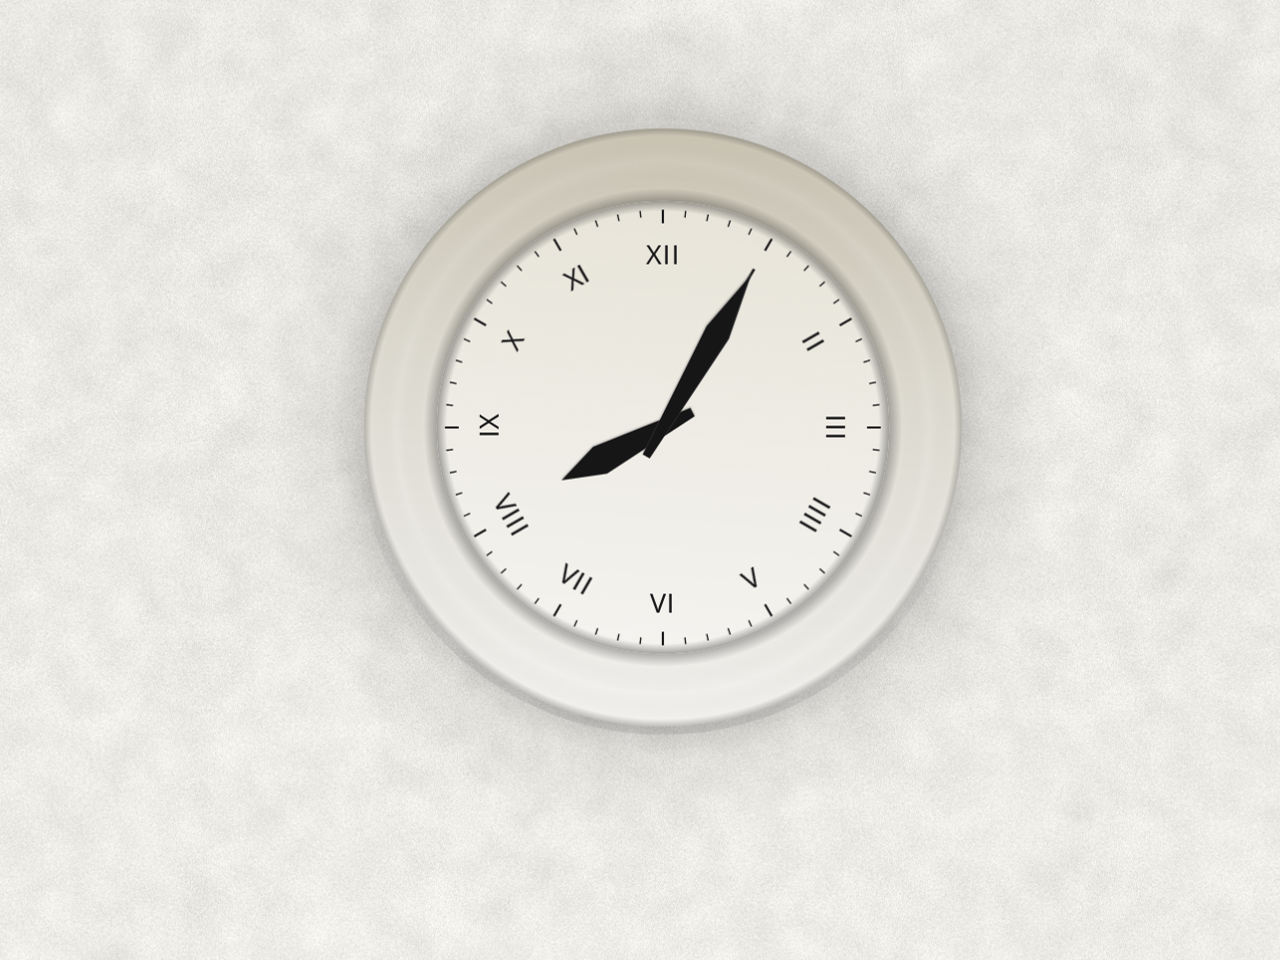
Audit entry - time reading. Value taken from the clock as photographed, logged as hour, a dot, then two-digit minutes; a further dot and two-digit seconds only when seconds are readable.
8.05
